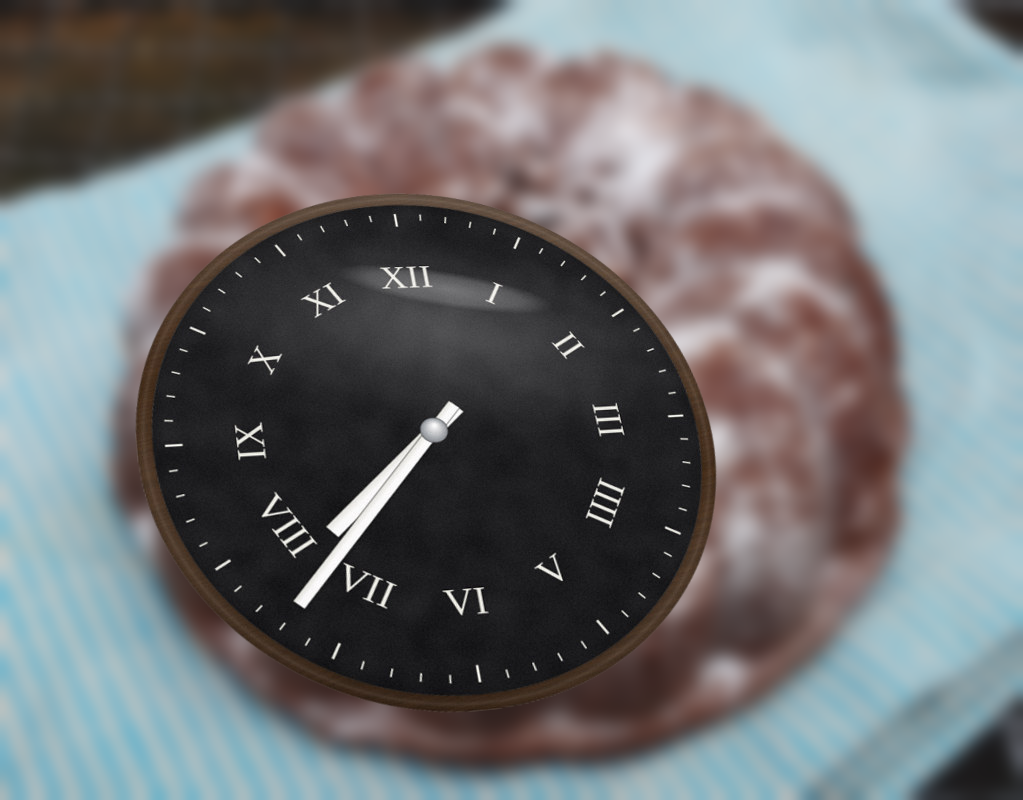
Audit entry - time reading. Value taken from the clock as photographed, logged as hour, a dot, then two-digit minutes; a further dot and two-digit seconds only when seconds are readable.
7.37
